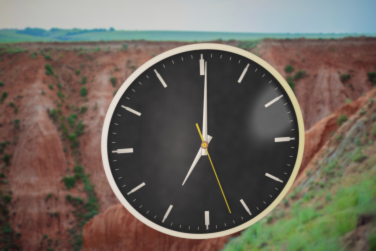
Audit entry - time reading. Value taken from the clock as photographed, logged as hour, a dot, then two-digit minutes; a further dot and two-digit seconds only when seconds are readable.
7.00.27
